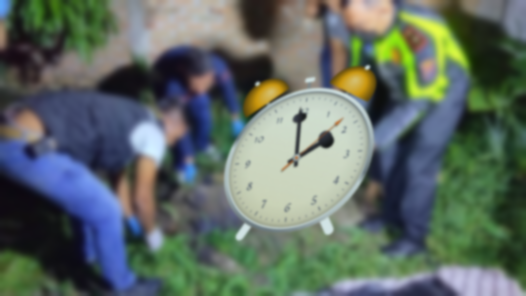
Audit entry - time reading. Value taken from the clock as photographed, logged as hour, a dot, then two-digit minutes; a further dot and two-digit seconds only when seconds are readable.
1.59.08
